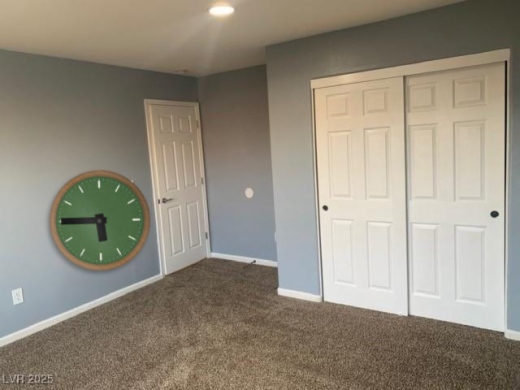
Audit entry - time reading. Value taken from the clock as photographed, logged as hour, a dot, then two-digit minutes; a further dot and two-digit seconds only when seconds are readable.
5.45
